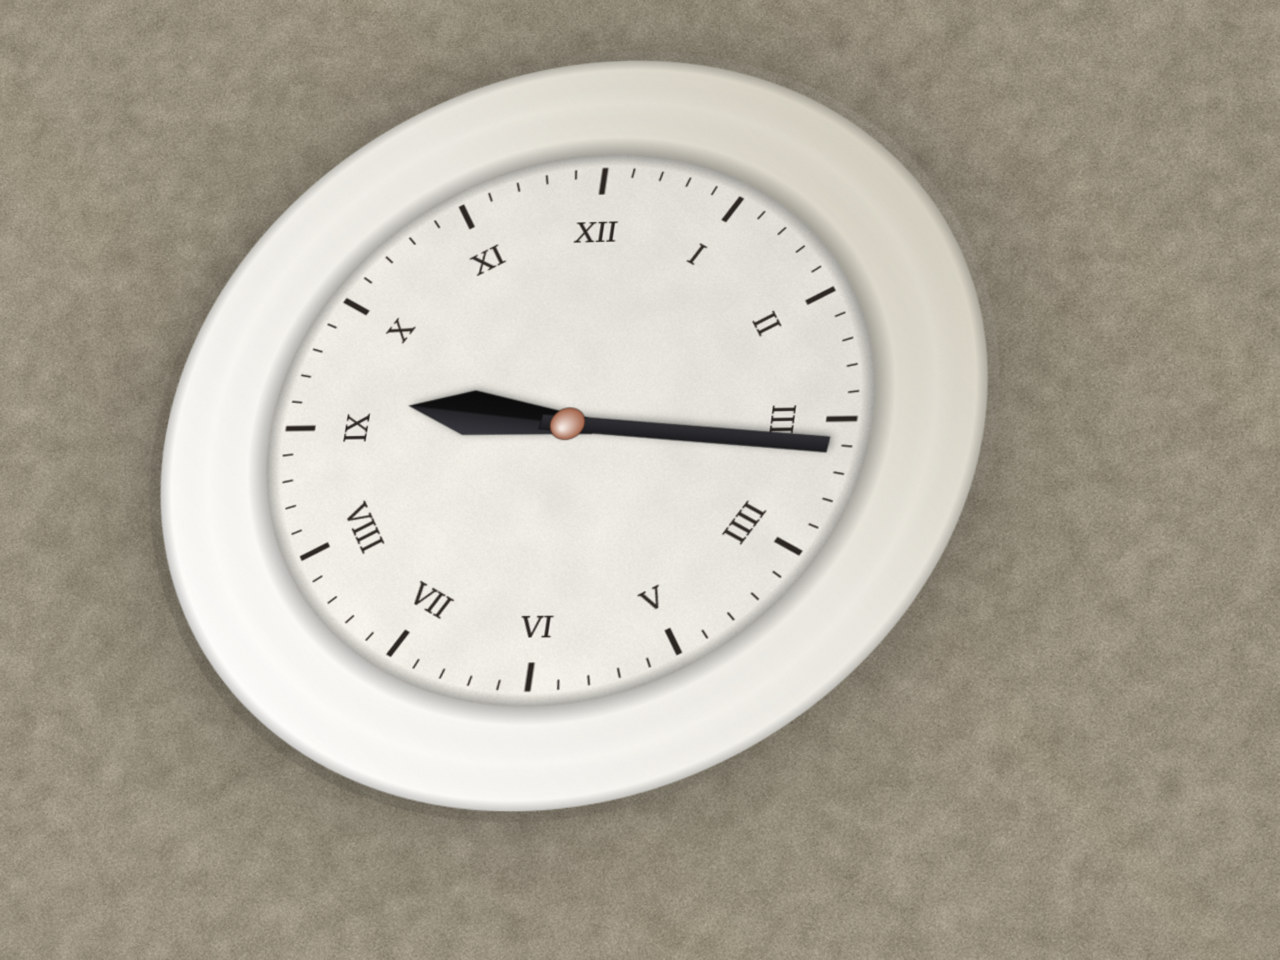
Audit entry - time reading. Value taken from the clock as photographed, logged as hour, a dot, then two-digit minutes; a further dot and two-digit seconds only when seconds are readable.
9.16
